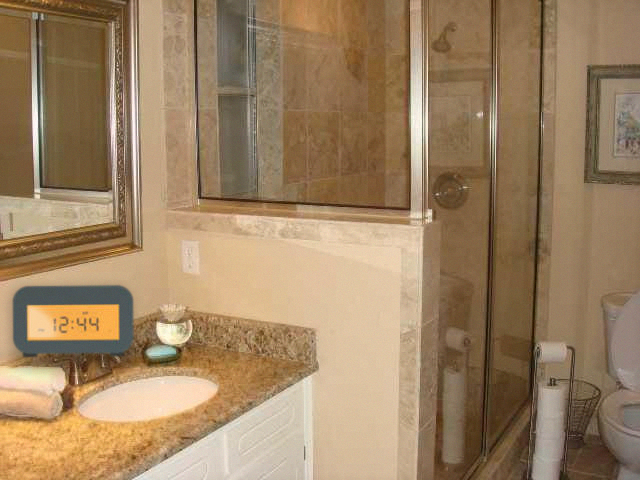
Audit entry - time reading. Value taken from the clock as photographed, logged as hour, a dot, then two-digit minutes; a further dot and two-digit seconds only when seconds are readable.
12.44
